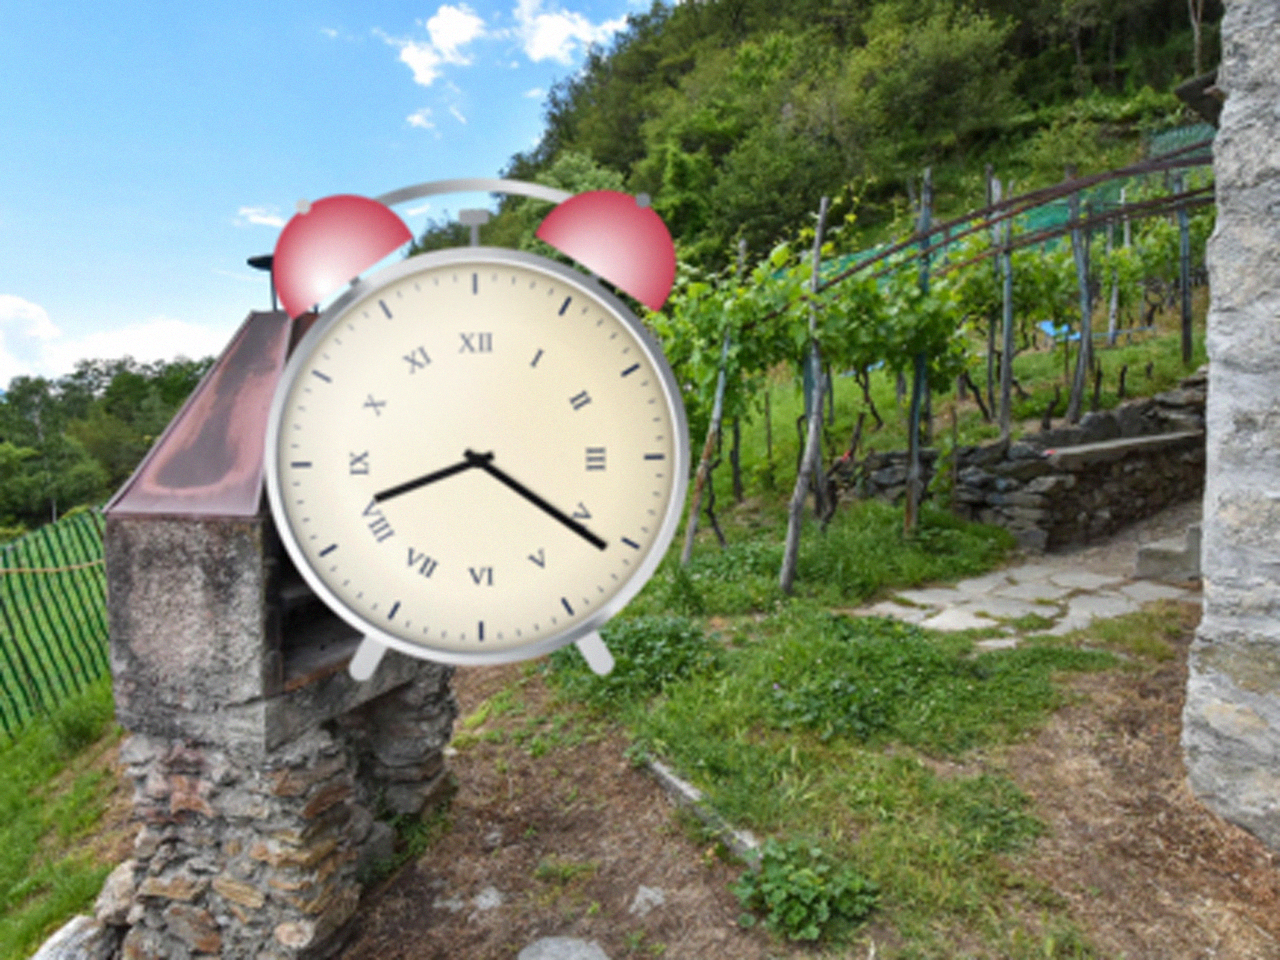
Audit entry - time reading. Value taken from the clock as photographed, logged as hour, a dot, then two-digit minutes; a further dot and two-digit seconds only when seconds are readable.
8.21
